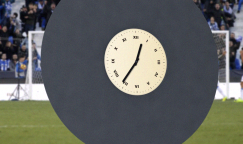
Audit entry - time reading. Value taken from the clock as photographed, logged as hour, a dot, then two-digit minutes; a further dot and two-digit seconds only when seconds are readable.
12.36
